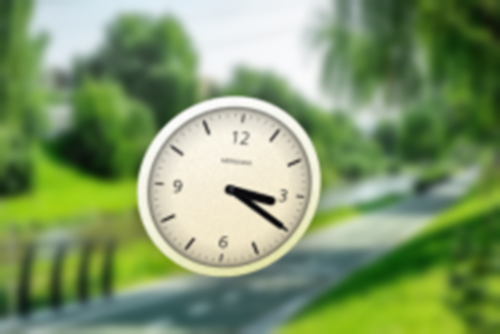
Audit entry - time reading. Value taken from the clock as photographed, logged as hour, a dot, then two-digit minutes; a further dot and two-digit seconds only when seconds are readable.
3.20
